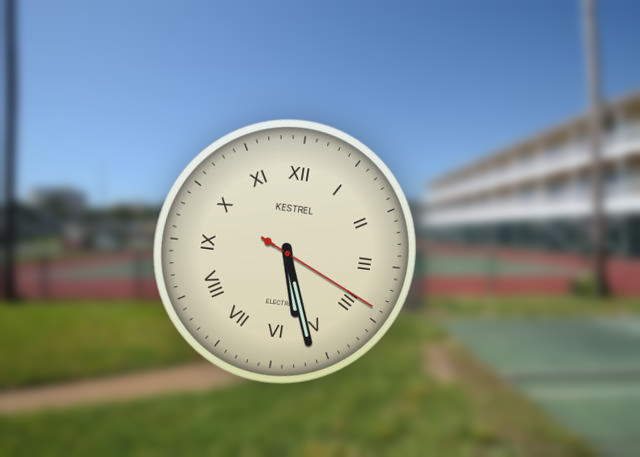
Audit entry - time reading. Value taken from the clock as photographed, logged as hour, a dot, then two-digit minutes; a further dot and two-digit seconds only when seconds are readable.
5.26.19
